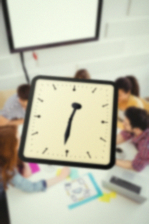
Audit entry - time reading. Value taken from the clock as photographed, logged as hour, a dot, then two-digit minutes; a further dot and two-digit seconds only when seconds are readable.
12.31
